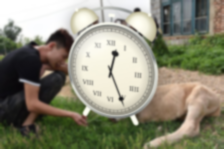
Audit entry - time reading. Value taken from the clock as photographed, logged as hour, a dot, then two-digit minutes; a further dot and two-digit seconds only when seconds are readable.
12.26
